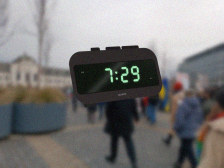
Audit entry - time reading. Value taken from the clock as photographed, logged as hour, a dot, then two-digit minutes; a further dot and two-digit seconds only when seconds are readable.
7.29
